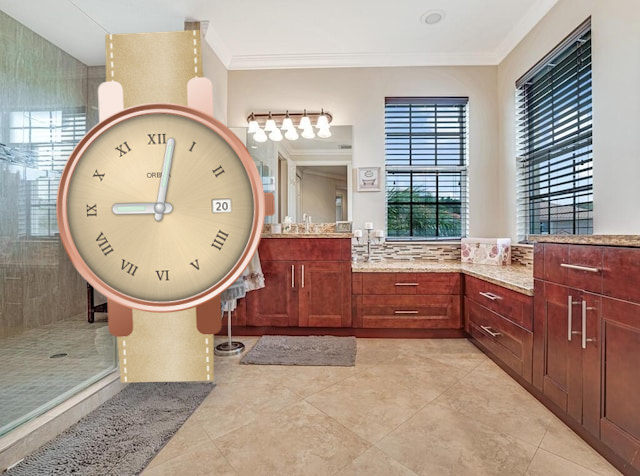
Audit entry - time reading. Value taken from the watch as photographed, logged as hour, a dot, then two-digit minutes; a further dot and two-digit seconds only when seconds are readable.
9.02
